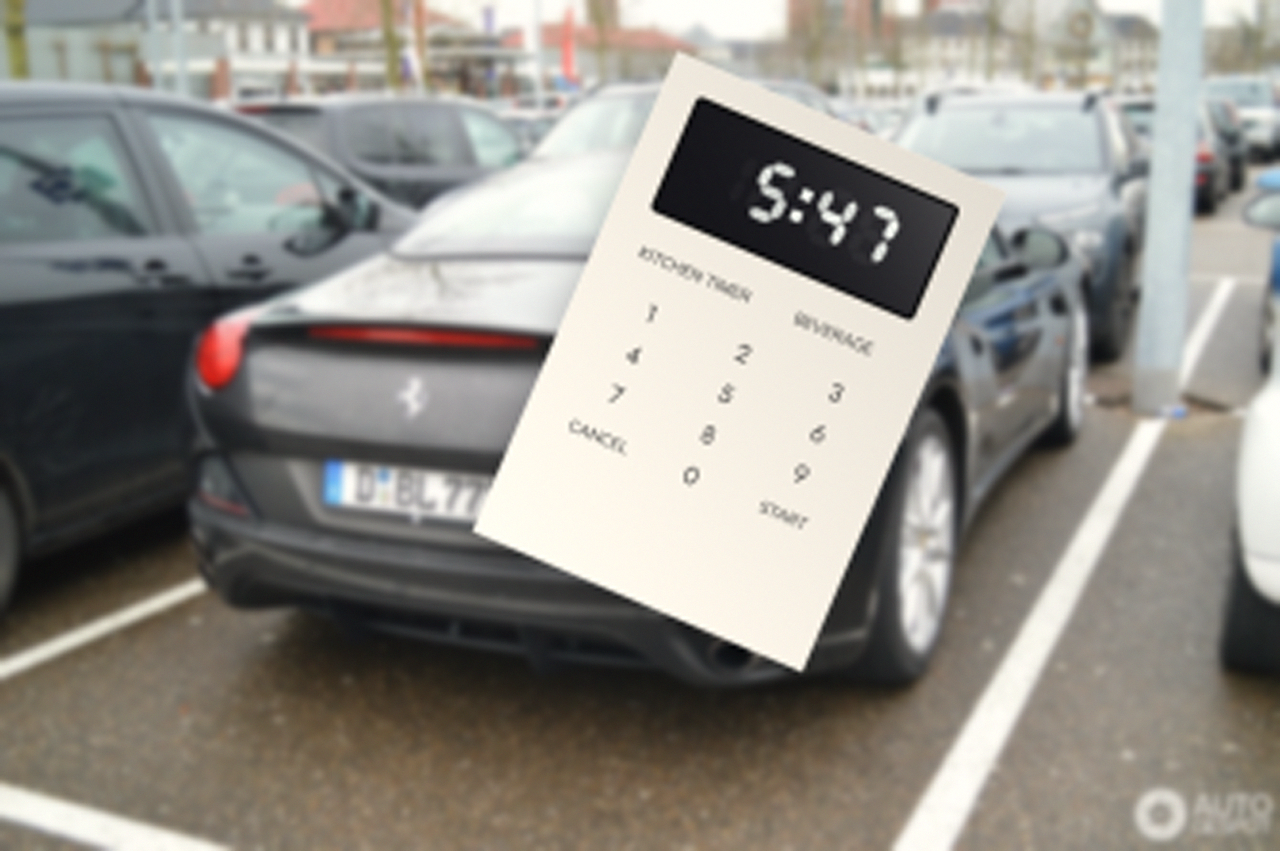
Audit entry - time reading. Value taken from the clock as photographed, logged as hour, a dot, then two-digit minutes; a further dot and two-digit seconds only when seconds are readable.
5.47
